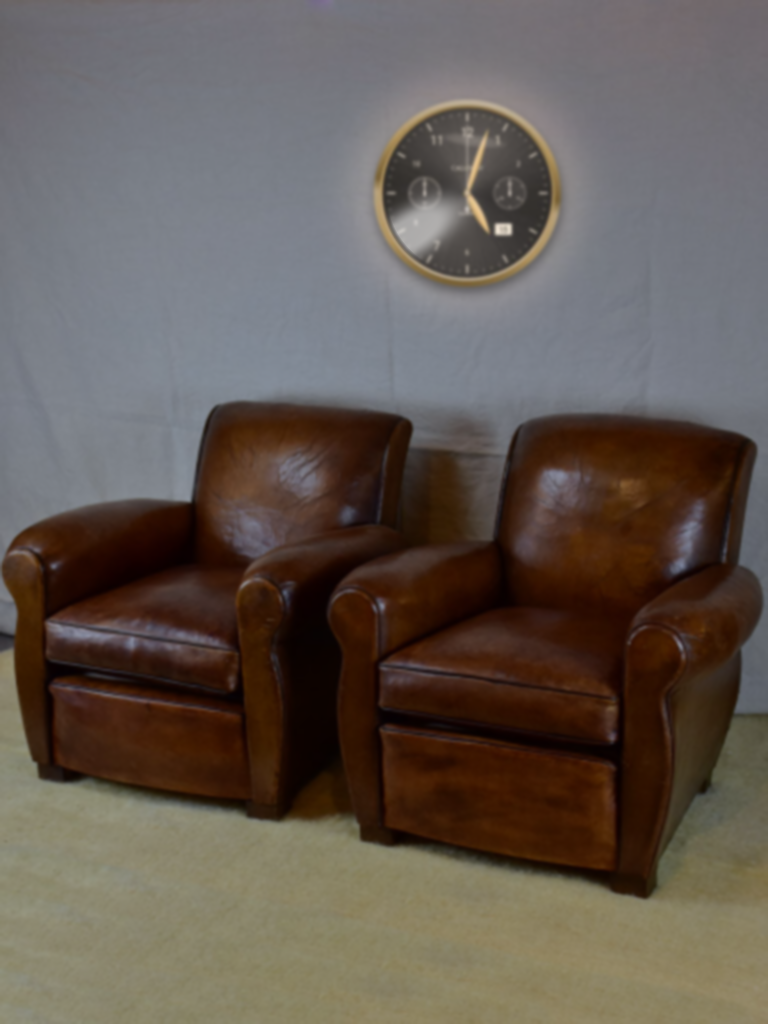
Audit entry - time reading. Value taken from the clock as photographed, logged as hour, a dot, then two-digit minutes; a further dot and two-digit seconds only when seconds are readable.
5.03
